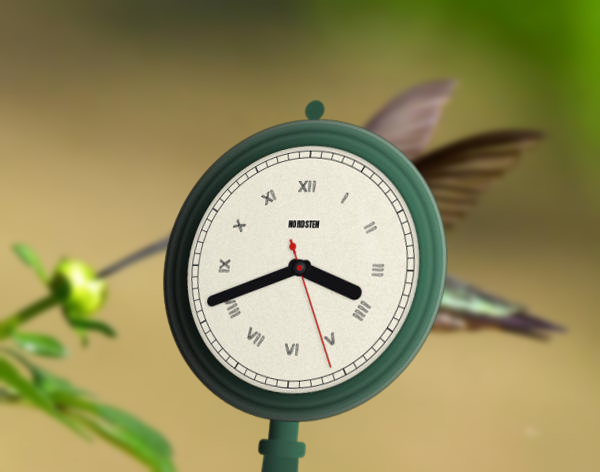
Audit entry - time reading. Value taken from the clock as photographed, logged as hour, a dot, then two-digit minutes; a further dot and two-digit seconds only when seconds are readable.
3.41.26
